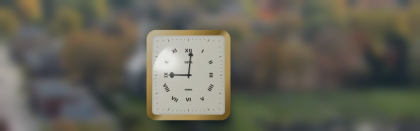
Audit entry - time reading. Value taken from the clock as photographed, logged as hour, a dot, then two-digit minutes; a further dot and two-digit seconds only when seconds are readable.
9.01
